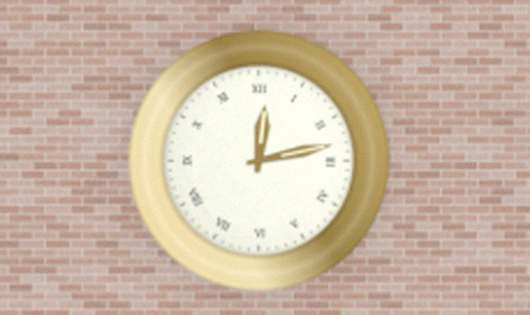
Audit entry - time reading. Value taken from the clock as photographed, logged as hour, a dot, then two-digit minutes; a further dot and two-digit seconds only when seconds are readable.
12.13
